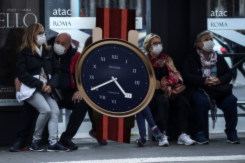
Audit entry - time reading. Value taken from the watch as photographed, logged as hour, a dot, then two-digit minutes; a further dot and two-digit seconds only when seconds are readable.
4.40
